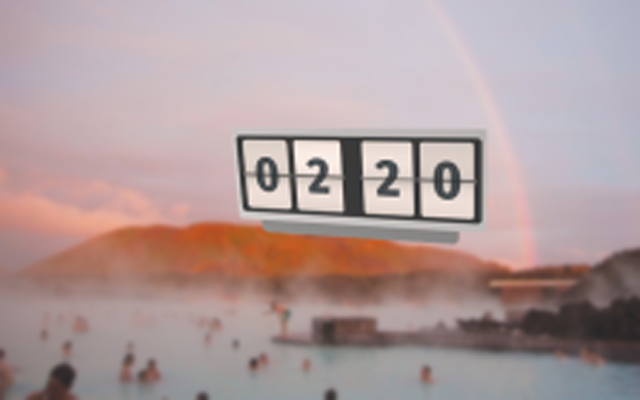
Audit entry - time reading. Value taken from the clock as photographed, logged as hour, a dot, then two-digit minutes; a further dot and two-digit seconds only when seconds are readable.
2.20
